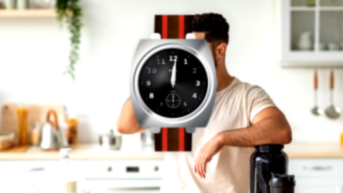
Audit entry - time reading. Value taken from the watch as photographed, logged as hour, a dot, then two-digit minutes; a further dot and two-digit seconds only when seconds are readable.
12.01
